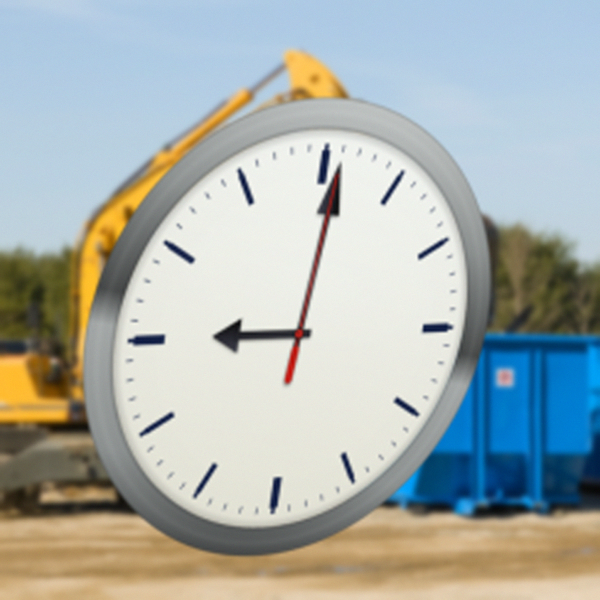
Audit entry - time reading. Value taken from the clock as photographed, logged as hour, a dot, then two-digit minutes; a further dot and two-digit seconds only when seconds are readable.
9.01.01
